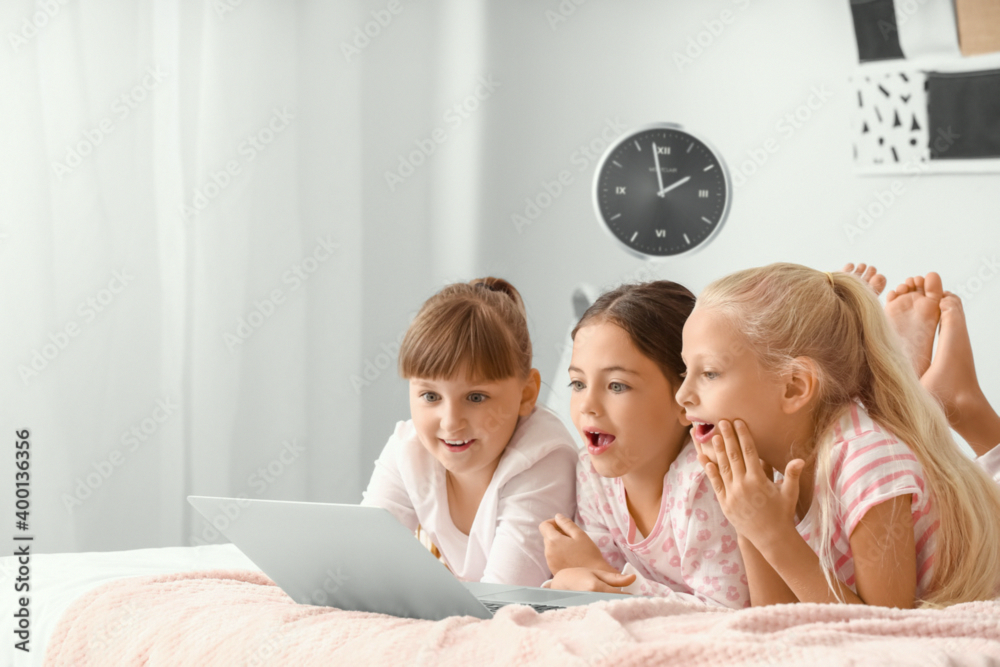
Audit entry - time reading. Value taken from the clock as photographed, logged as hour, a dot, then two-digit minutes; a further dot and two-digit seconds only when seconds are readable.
1.58
